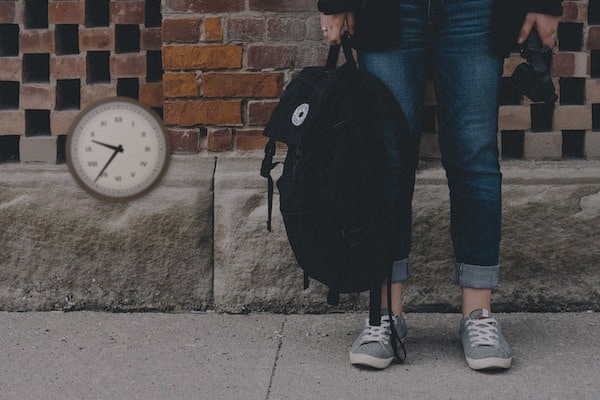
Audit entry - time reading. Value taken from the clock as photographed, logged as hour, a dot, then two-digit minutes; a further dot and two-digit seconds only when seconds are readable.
9.36
